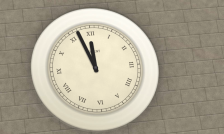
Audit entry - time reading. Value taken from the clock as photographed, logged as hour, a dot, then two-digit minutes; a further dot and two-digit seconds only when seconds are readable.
11.57
